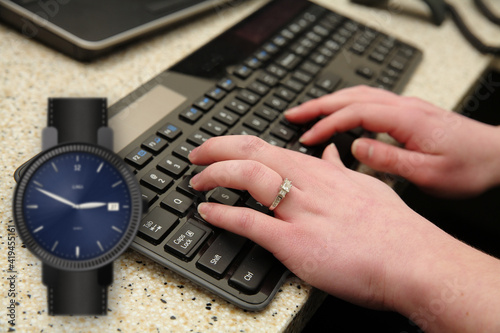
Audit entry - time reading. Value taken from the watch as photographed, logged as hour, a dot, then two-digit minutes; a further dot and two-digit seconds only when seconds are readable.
2.49
